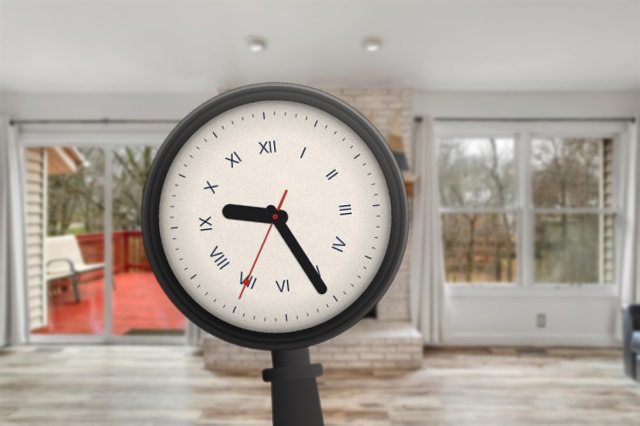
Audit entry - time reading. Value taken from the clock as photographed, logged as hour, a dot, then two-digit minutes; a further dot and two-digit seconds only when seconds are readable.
9.25.35
